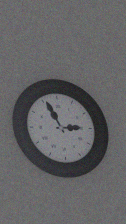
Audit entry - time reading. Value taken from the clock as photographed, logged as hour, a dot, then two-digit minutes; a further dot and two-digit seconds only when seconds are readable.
2.56
